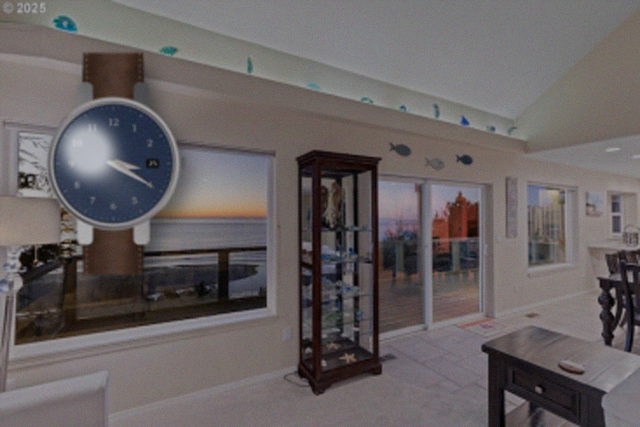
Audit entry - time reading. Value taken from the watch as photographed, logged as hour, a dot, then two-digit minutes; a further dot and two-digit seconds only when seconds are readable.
3.20
